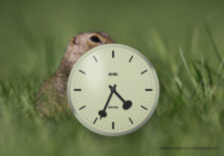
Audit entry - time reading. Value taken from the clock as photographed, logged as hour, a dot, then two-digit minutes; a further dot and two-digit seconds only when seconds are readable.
4.34
